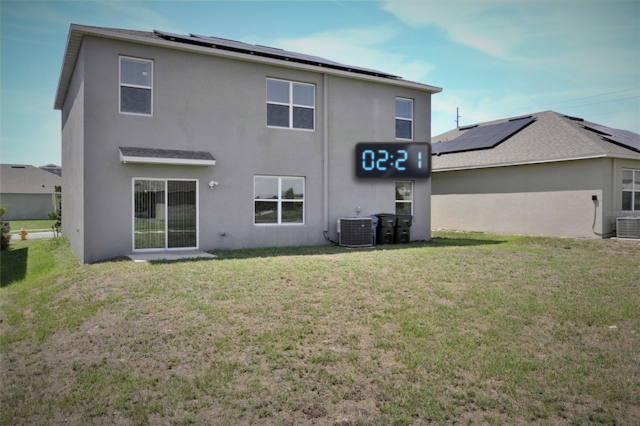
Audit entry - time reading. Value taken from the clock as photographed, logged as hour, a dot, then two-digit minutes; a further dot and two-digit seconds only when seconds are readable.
2.21
